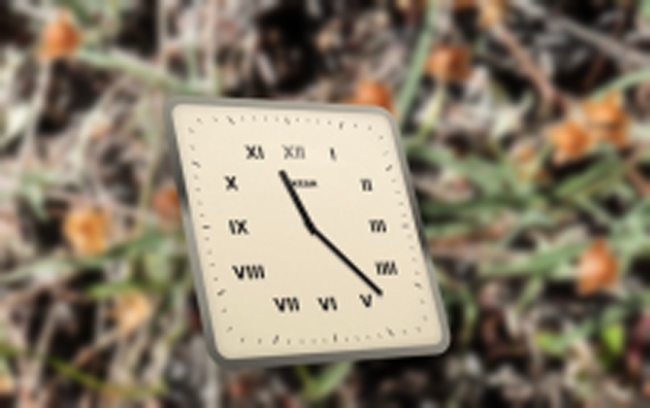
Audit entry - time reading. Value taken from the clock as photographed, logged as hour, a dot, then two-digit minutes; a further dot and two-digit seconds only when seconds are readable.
11.23
